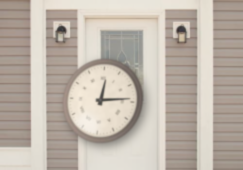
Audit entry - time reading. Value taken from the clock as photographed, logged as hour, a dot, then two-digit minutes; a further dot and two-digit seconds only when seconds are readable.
12.14
